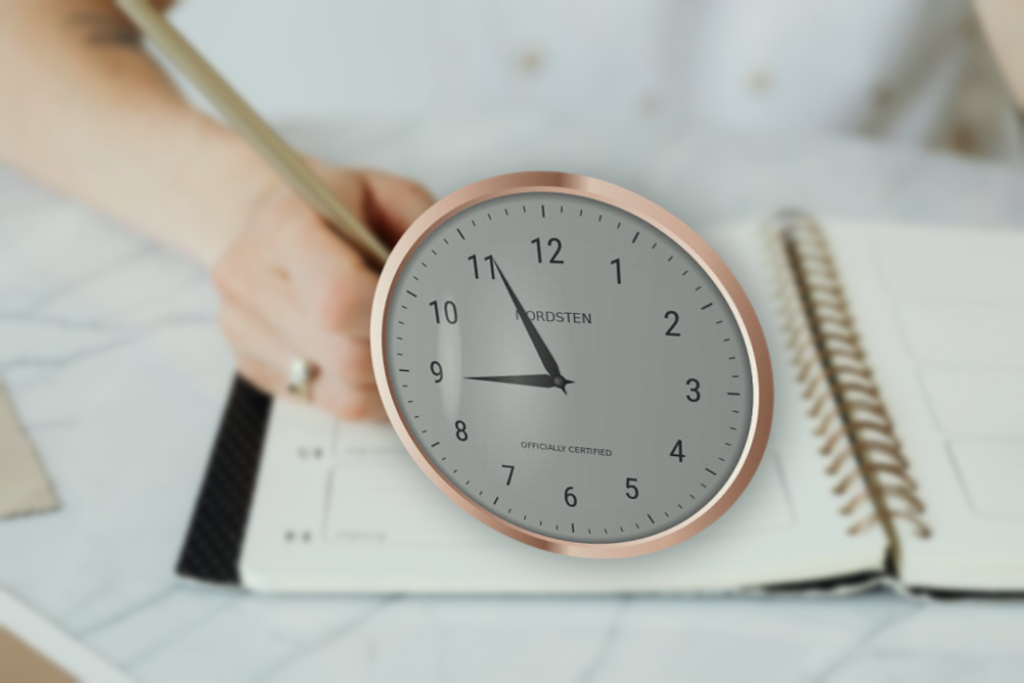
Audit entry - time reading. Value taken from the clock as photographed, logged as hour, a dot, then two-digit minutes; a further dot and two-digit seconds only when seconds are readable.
8.56
